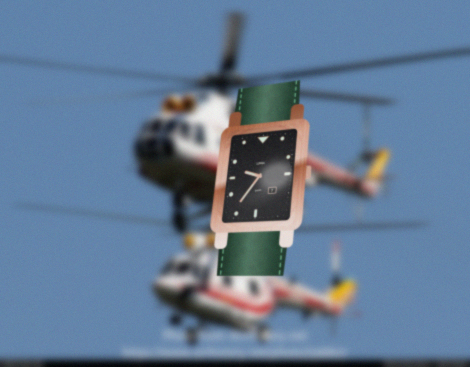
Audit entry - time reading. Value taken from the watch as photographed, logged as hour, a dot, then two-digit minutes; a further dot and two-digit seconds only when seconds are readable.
9.36
